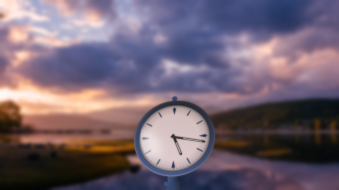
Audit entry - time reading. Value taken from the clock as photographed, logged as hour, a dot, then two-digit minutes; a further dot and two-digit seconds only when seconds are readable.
5.17
